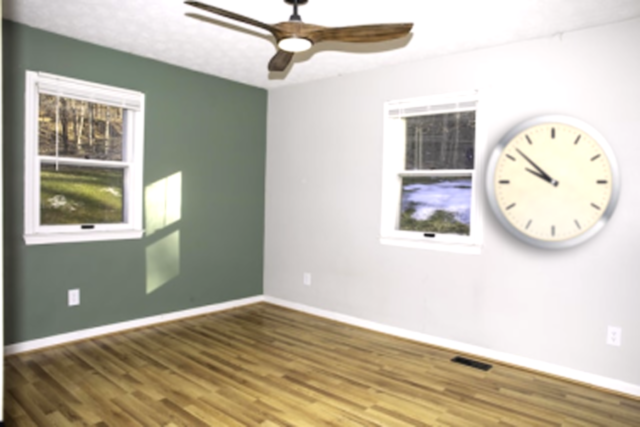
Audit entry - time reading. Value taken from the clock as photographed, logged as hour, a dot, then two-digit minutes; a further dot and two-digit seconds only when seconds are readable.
9.52
